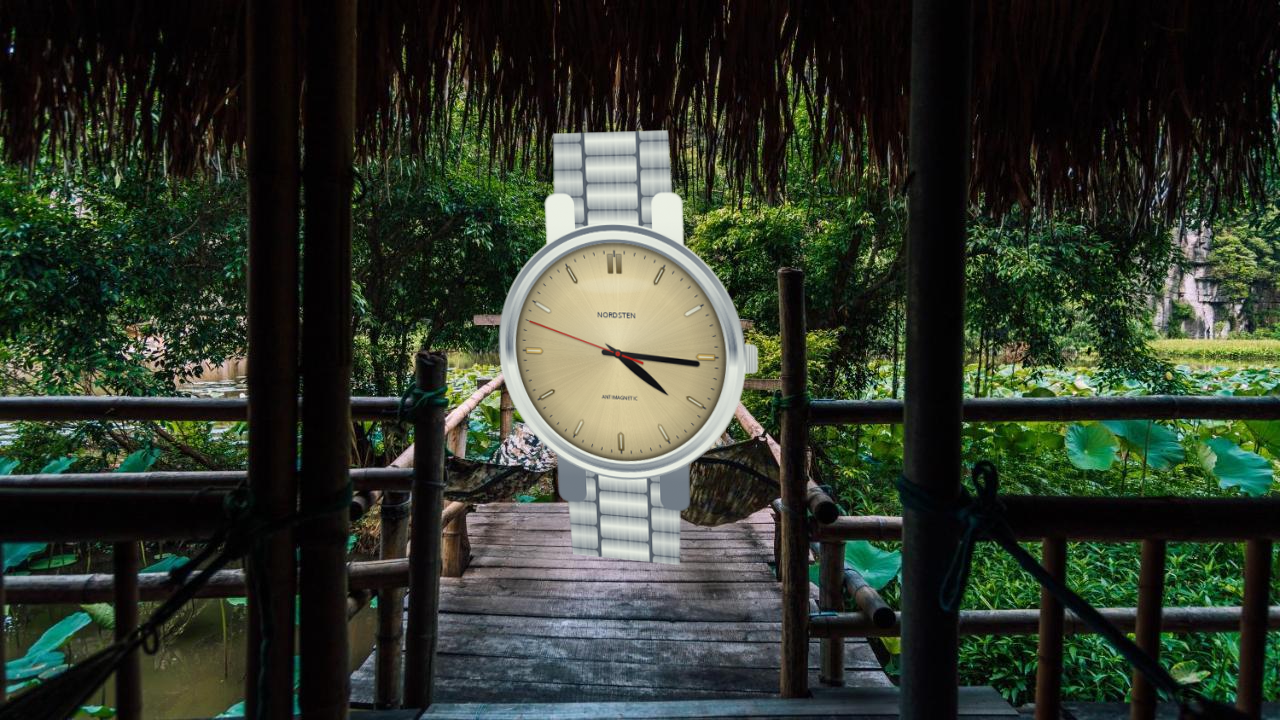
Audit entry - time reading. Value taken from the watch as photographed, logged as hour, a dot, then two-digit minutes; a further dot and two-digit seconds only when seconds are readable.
4.15.48
